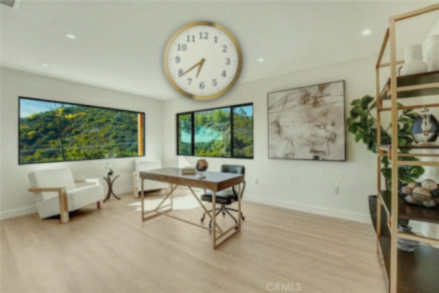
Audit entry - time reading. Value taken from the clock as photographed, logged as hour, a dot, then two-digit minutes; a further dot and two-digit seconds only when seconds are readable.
6.39
